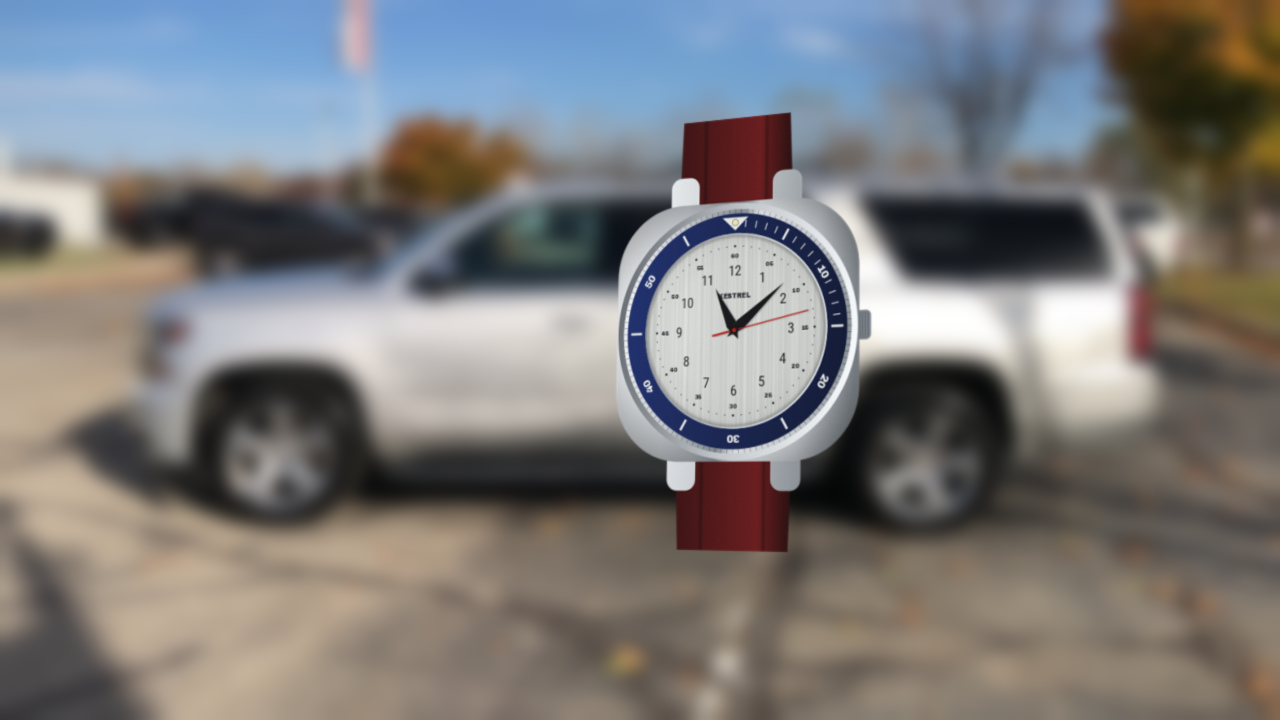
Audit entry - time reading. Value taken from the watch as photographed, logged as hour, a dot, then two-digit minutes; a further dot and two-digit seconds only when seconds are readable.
11.08.13
